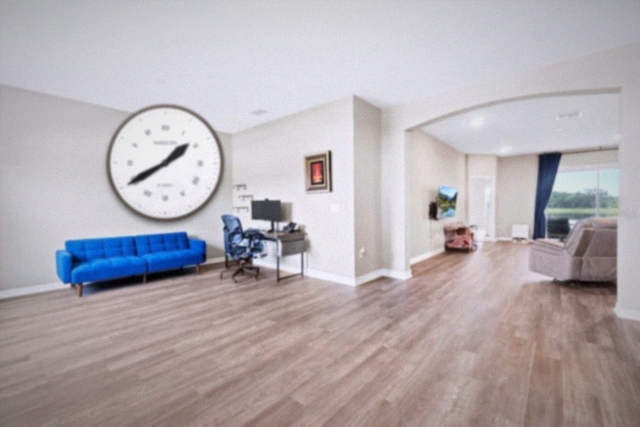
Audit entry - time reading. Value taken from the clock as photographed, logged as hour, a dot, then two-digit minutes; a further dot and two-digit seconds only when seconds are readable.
1.40
